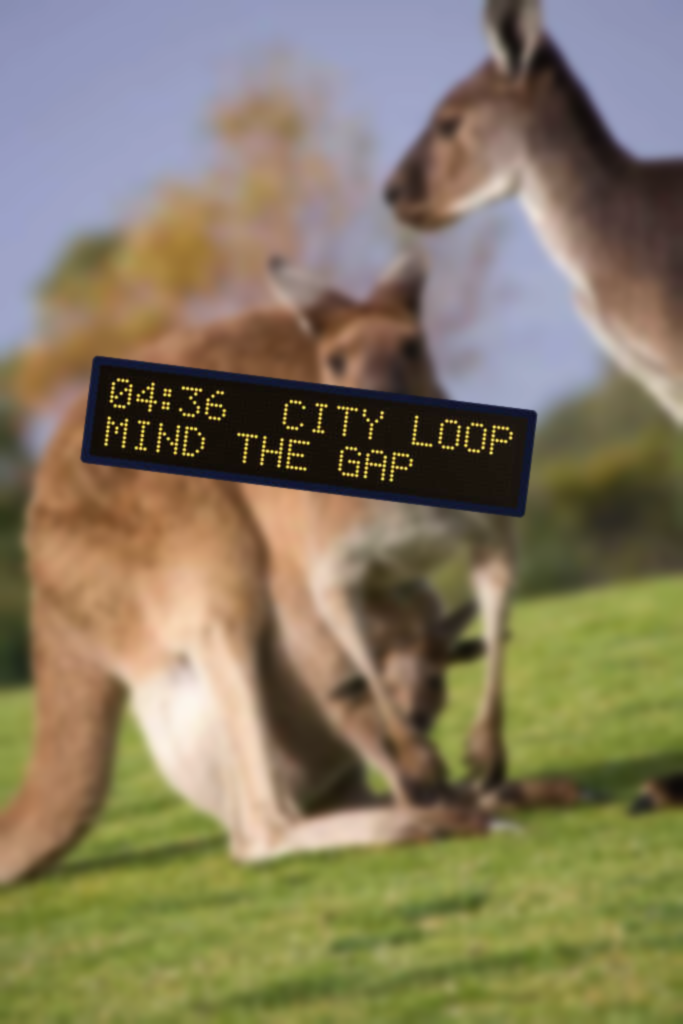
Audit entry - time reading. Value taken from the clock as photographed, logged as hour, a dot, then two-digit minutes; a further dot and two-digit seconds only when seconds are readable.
4.36
